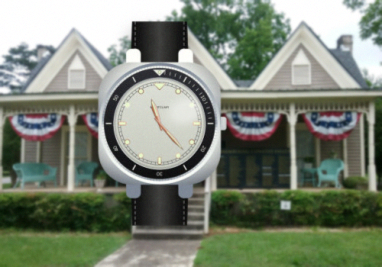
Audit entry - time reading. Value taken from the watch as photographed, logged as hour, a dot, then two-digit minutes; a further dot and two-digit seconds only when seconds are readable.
11.23
